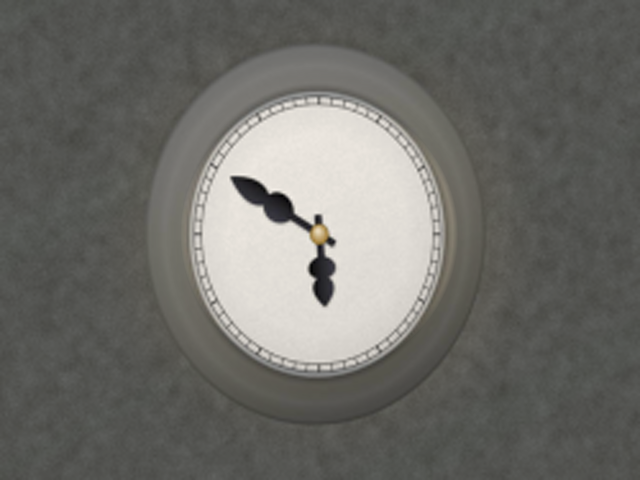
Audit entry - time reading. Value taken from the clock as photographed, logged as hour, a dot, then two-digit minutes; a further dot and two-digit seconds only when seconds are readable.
5.50
